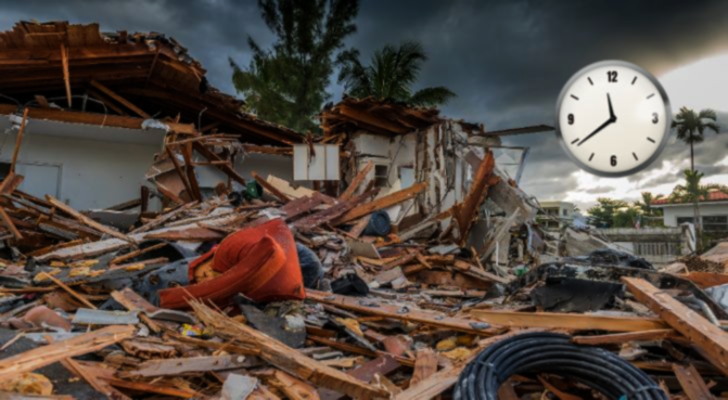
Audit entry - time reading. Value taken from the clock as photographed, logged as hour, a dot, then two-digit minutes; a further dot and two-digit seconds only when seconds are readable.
11.39
